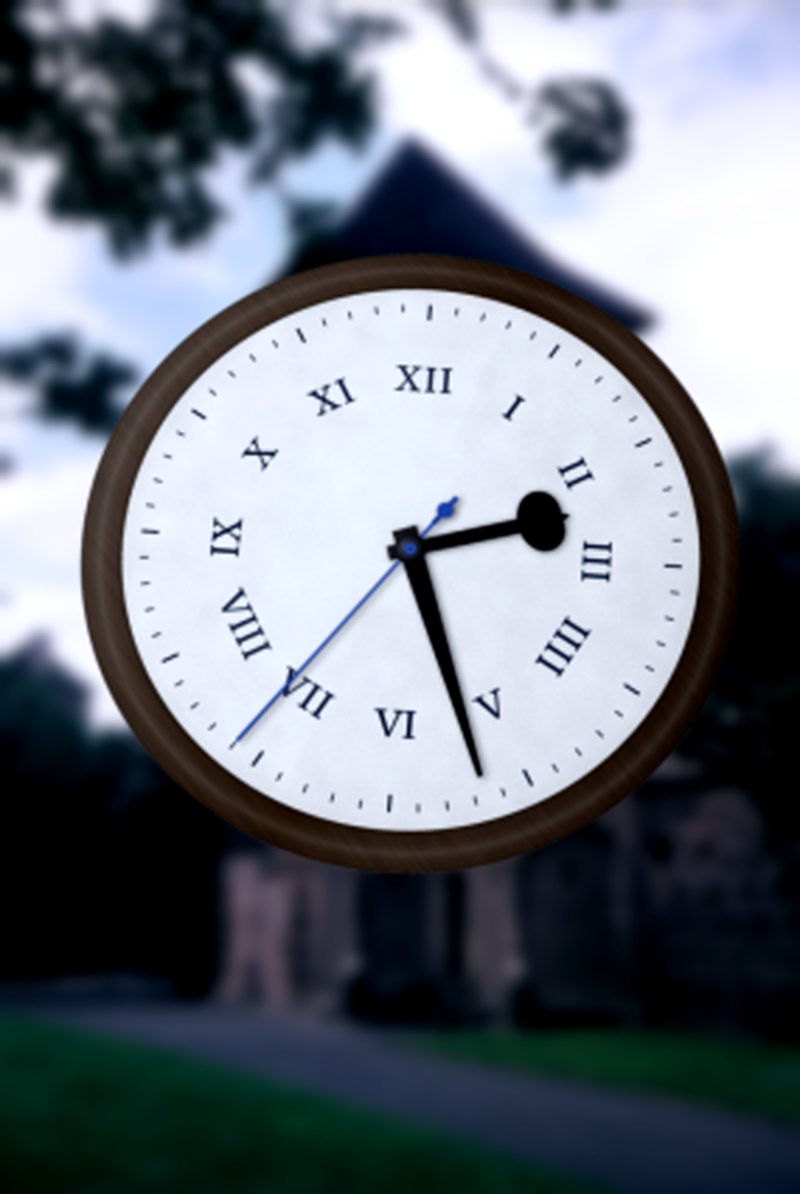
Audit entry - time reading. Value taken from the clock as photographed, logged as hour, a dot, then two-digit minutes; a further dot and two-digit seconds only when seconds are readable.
2.26.36
